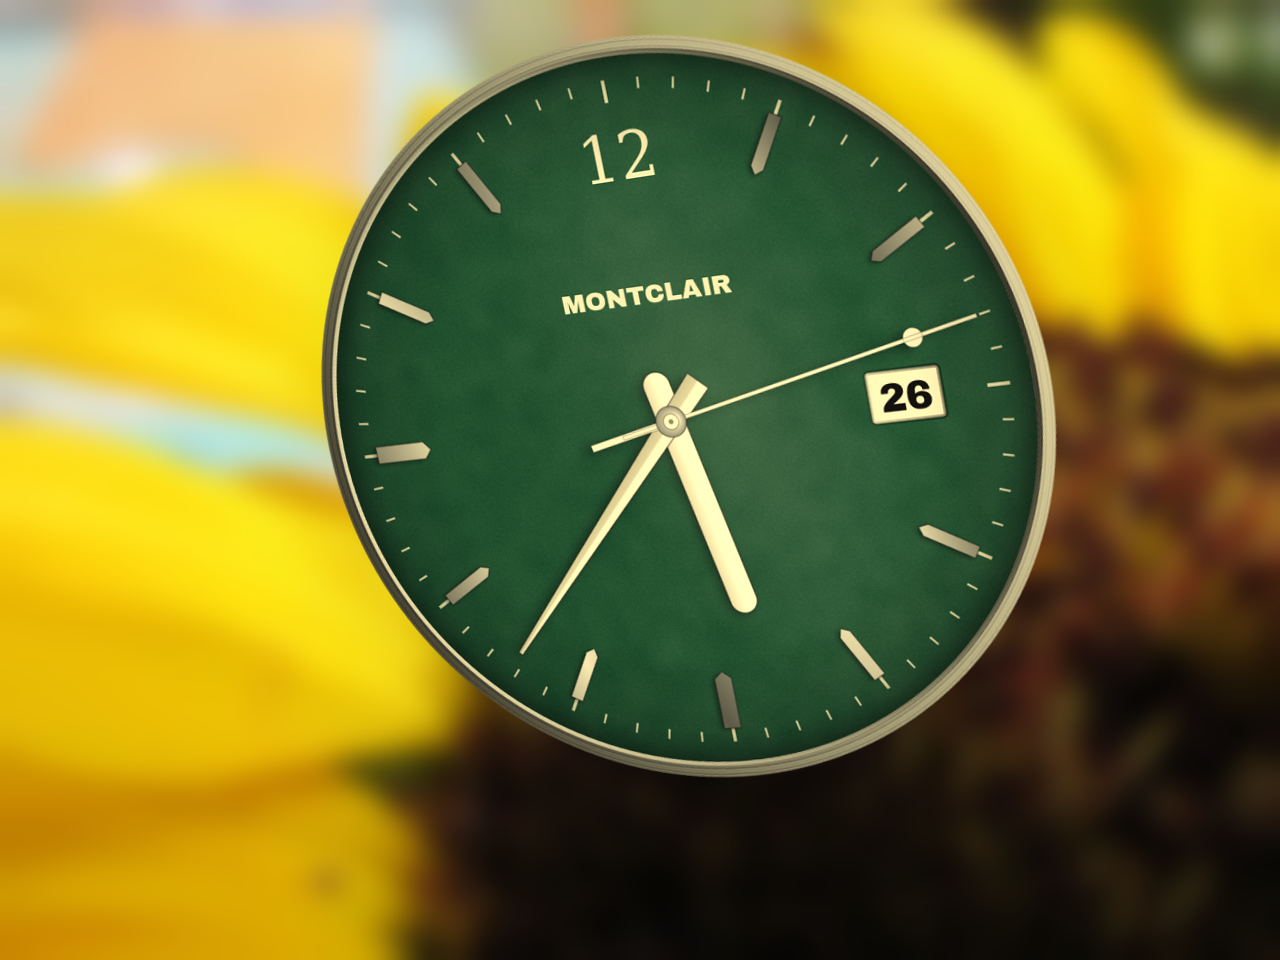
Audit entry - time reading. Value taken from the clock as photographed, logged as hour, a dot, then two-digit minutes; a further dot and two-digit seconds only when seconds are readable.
5.37.13
